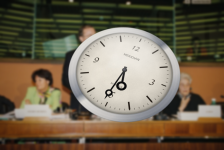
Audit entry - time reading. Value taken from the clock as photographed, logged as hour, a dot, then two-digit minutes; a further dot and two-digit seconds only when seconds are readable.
5.31
